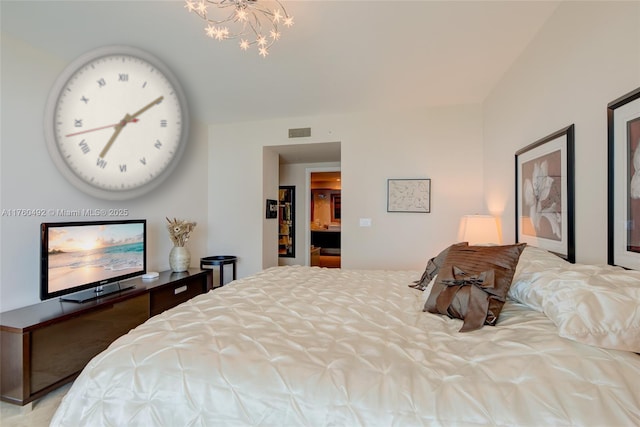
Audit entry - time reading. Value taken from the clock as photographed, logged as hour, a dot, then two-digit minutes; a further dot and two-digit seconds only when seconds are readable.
7.09.43
